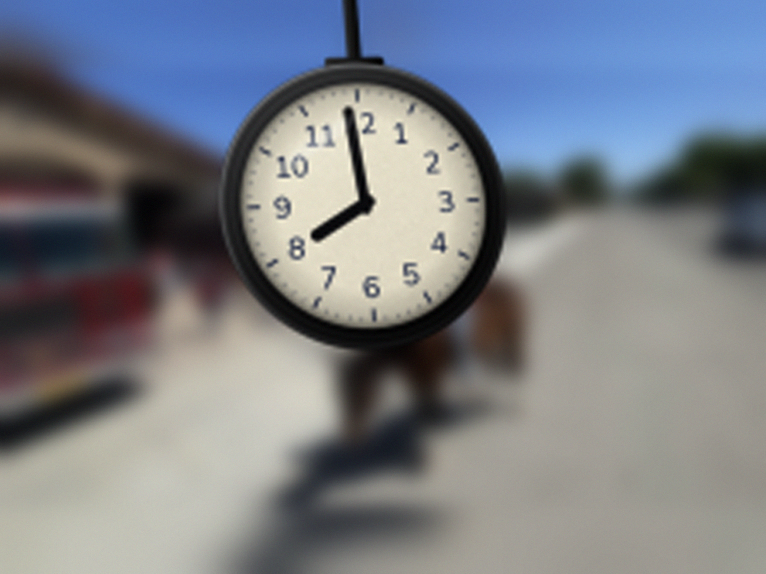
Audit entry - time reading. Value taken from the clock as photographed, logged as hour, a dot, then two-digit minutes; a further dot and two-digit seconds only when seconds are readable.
7.59
